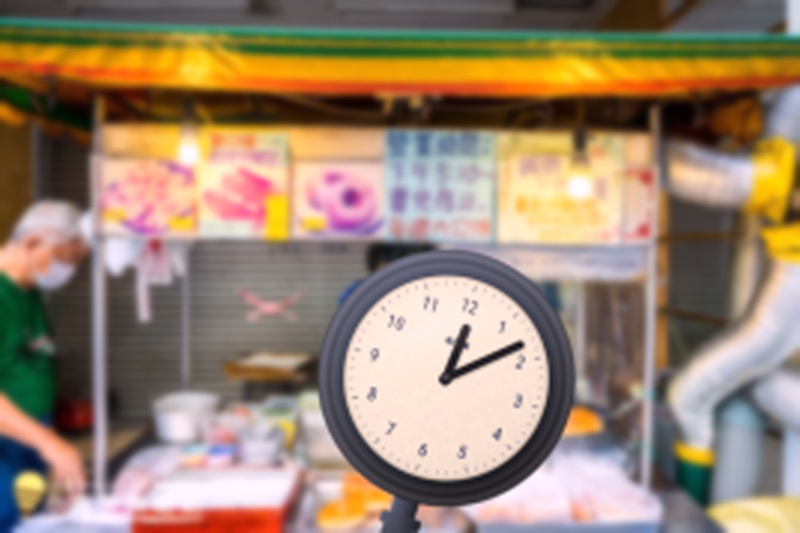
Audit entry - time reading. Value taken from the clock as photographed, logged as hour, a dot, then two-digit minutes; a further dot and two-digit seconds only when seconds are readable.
12.08
